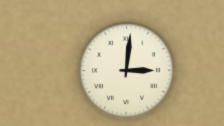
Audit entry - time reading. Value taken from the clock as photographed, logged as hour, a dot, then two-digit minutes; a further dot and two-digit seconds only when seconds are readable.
3.01
